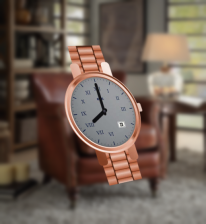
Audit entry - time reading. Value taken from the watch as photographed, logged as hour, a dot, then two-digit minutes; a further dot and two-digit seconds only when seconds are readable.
8.00
